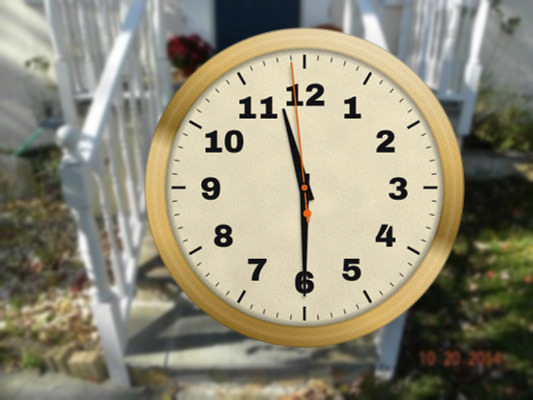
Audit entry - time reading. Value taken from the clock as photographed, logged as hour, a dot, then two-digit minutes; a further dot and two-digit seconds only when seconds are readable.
11.29.59
